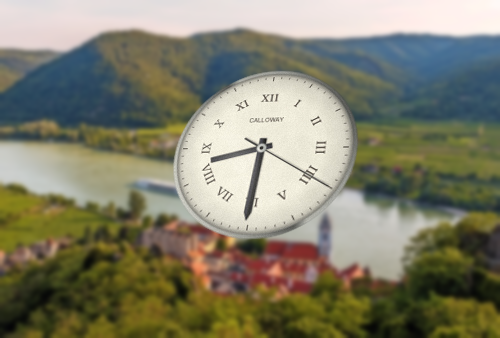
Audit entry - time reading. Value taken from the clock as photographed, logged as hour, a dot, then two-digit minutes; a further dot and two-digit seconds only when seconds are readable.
8.30.20
